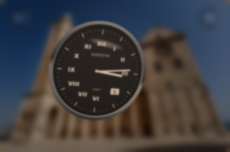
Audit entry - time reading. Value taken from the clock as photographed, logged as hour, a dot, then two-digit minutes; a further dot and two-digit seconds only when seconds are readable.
3.14
